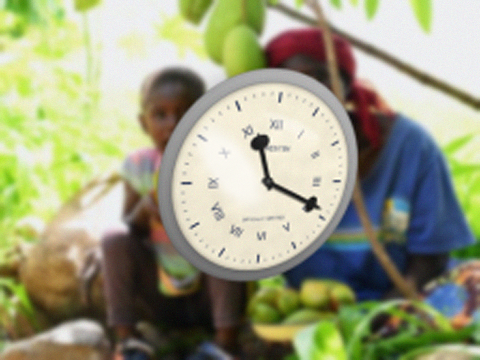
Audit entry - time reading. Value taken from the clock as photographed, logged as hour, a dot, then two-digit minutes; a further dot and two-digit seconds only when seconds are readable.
11.19
